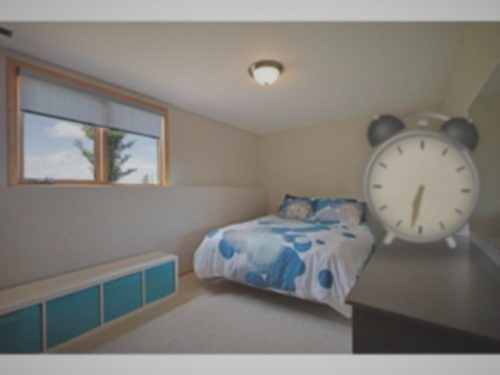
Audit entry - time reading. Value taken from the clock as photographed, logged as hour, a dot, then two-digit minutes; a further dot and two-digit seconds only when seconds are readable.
6.32
